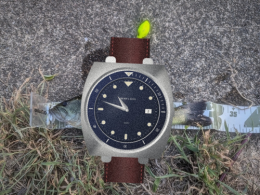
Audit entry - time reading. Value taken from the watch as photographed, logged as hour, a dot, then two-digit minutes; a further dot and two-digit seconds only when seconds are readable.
10.48
